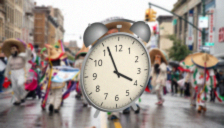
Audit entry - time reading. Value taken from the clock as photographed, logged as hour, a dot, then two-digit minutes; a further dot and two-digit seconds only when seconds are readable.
3.56
